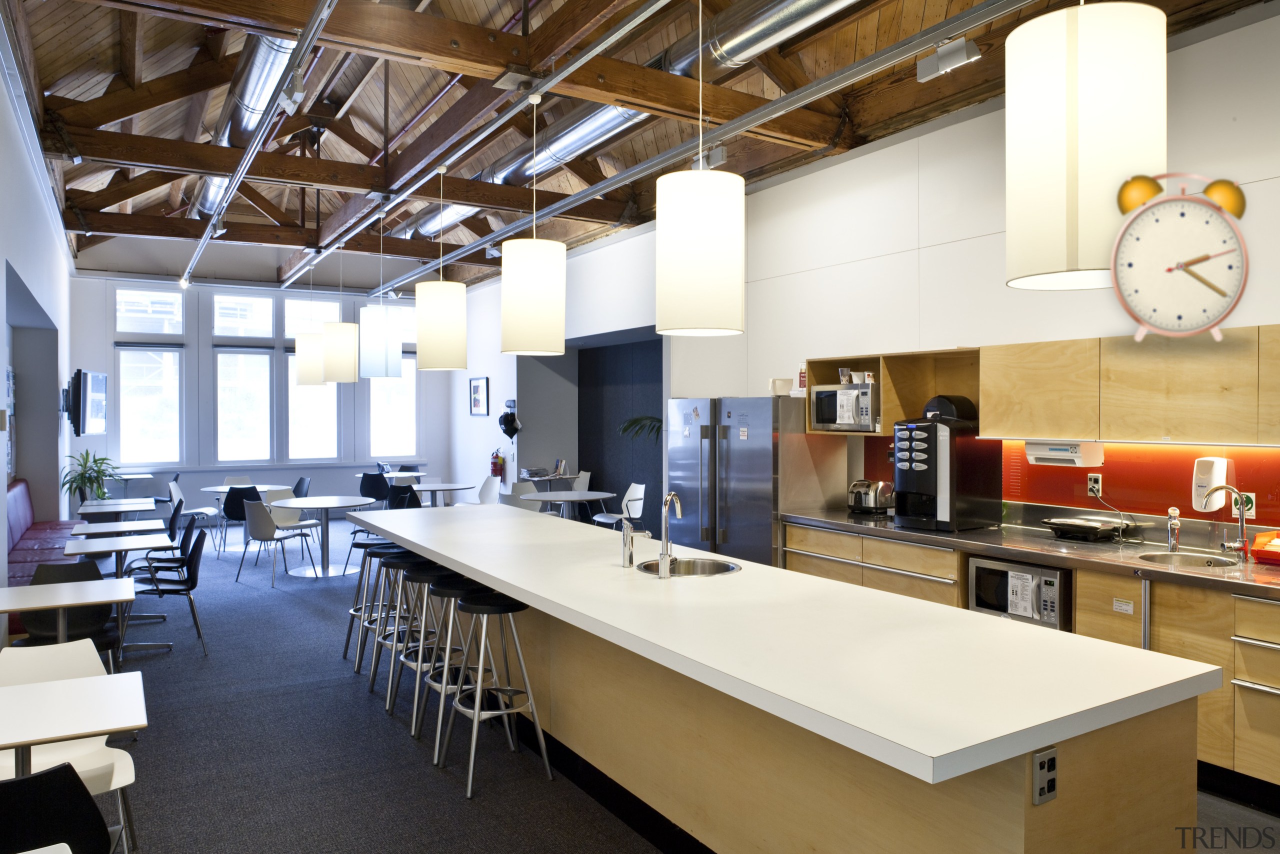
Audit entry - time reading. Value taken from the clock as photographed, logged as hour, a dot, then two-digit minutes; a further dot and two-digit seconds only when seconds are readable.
2.20.12
